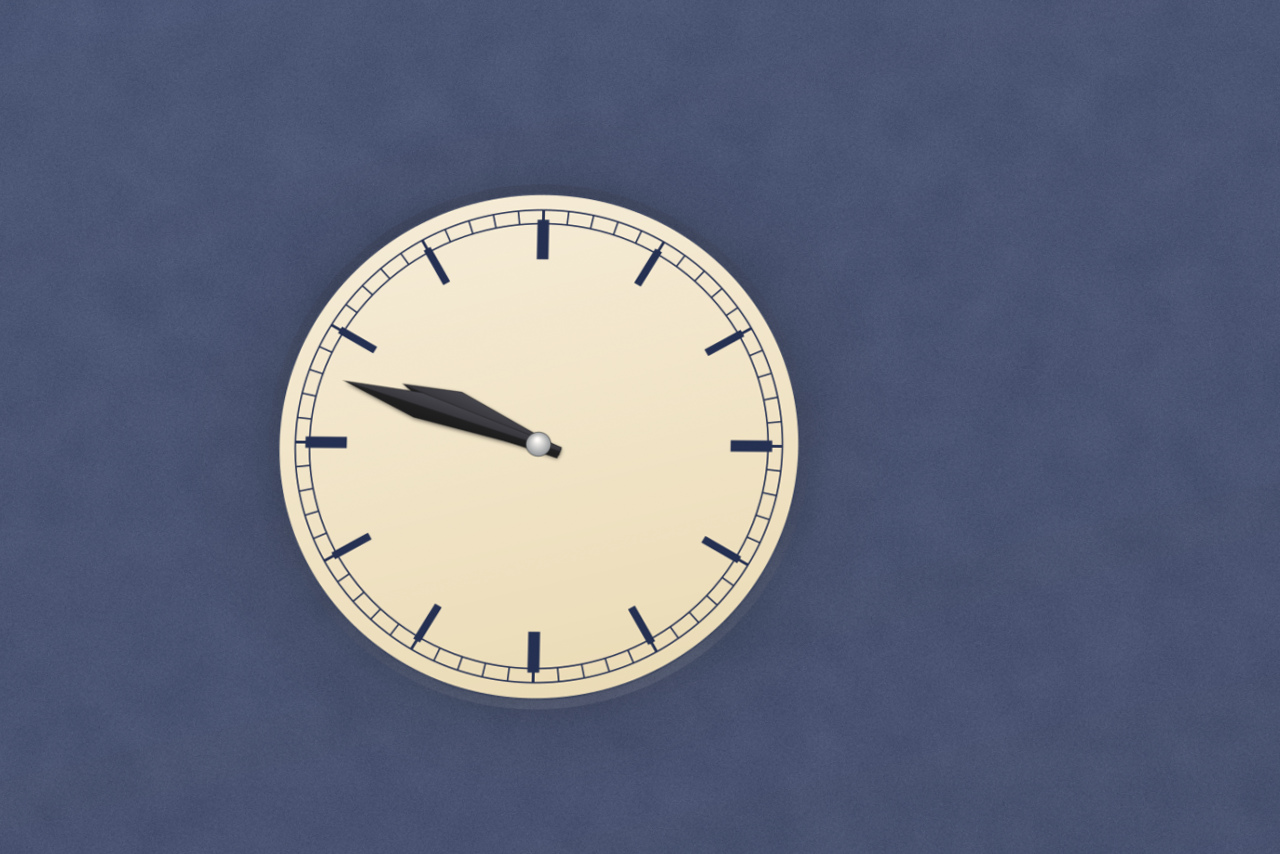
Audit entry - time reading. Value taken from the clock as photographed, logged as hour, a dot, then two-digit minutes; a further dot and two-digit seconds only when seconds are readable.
9.48
